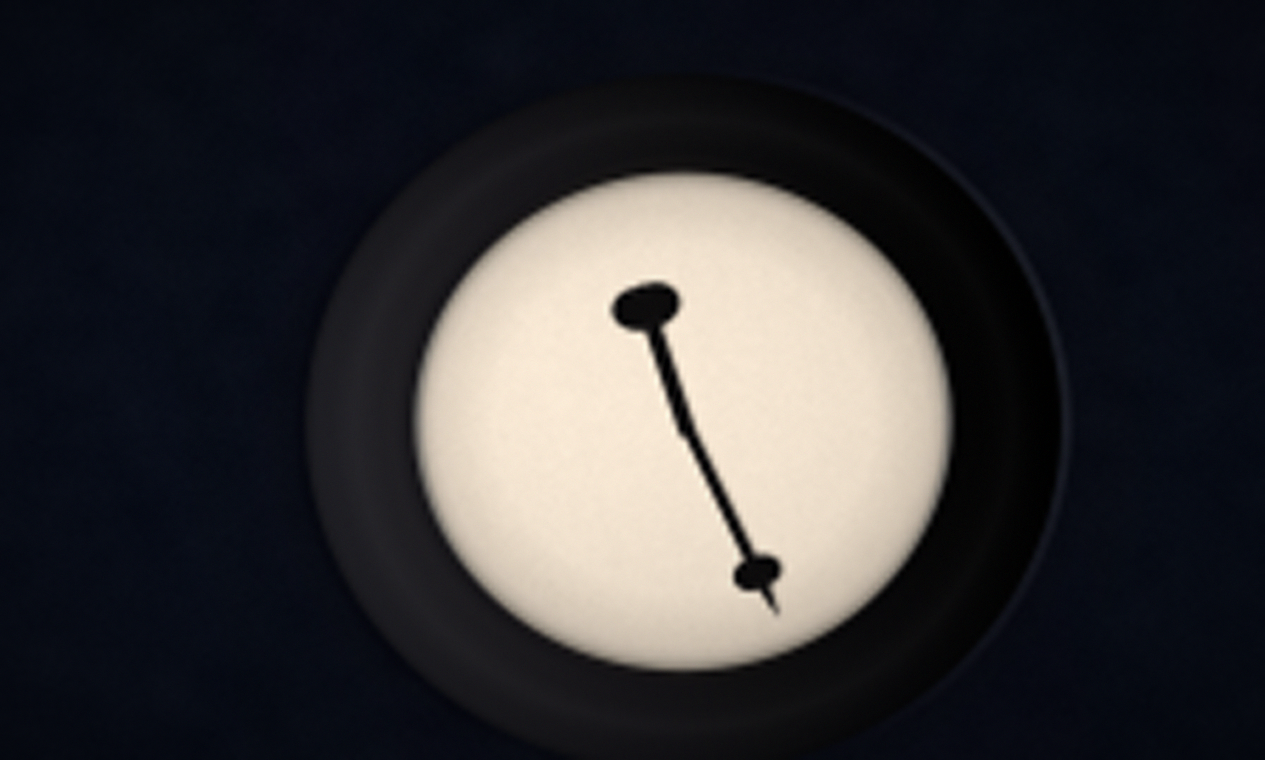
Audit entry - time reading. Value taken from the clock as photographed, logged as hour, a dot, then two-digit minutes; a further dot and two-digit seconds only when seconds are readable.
11.26
